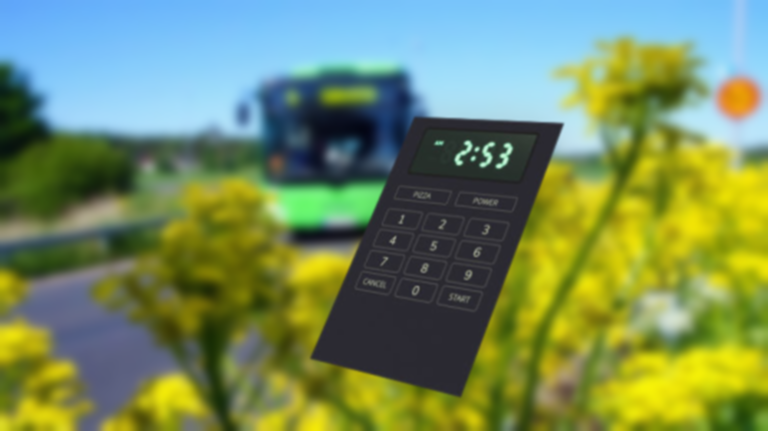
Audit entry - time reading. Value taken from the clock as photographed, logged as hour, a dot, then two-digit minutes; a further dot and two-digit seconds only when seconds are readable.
2.53
